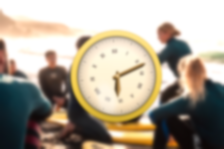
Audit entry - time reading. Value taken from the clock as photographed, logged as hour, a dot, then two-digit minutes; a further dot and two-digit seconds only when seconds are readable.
6.12
